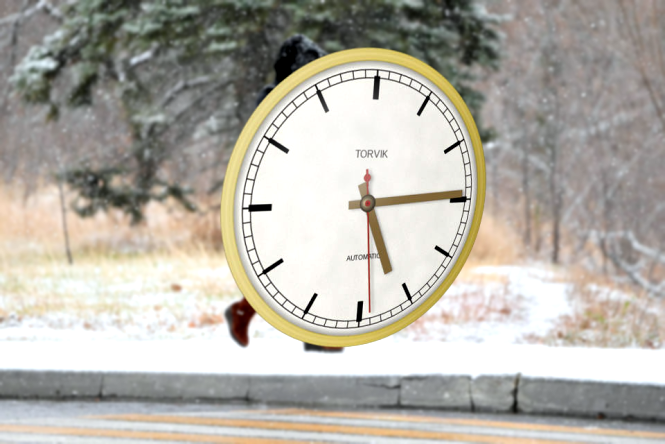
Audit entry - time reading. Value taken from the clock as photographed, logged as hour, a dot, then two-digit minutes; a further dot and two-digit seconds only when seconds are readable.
5.14.29
